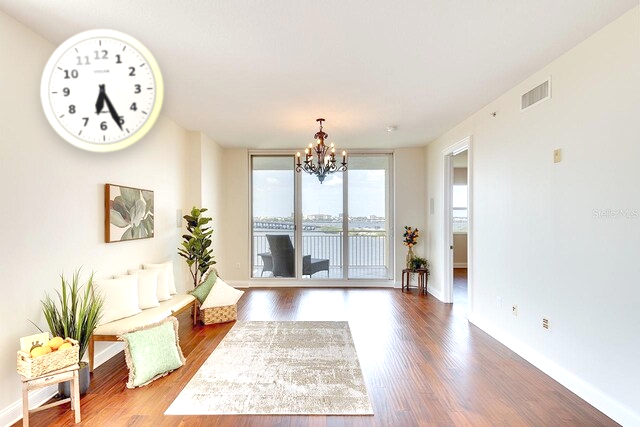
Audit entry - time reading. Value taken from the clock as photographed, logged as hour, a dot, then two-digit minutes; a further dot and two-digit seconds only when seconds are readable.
6.26
